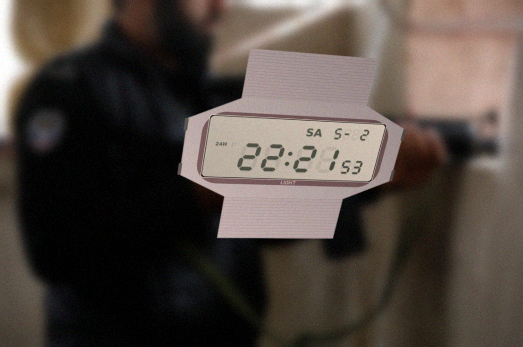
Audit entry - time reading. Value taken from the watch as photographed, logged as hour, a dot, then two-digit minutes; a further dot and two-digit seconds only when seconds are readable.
22.21.53
